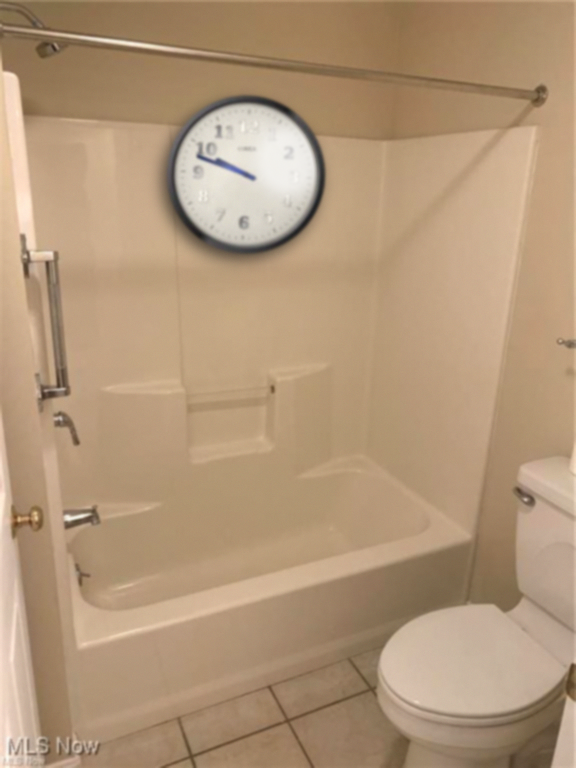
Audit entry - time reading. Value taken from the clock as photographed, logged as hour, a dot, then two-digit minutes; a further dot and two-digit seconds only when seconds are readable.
9.48
